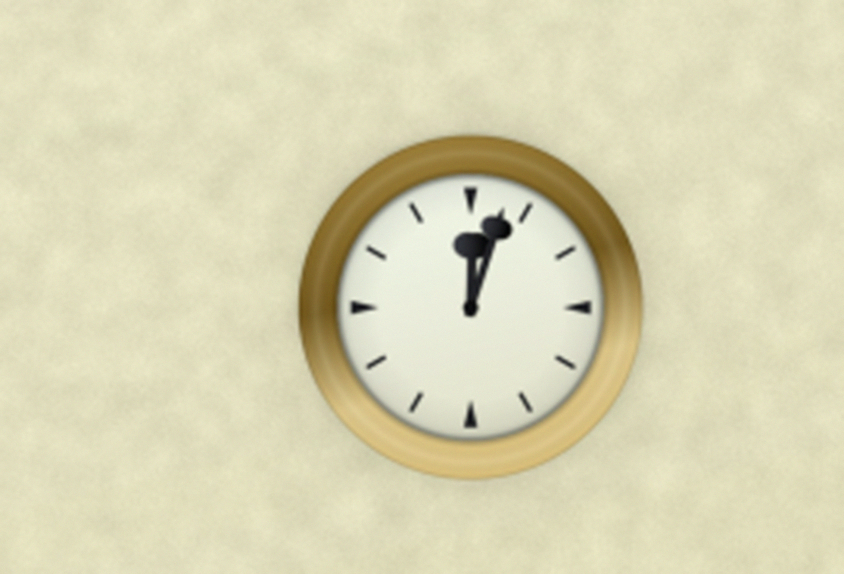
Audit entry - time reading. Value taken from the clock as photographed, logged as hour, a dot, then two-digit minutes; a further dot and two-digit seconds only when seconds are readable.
12.03
